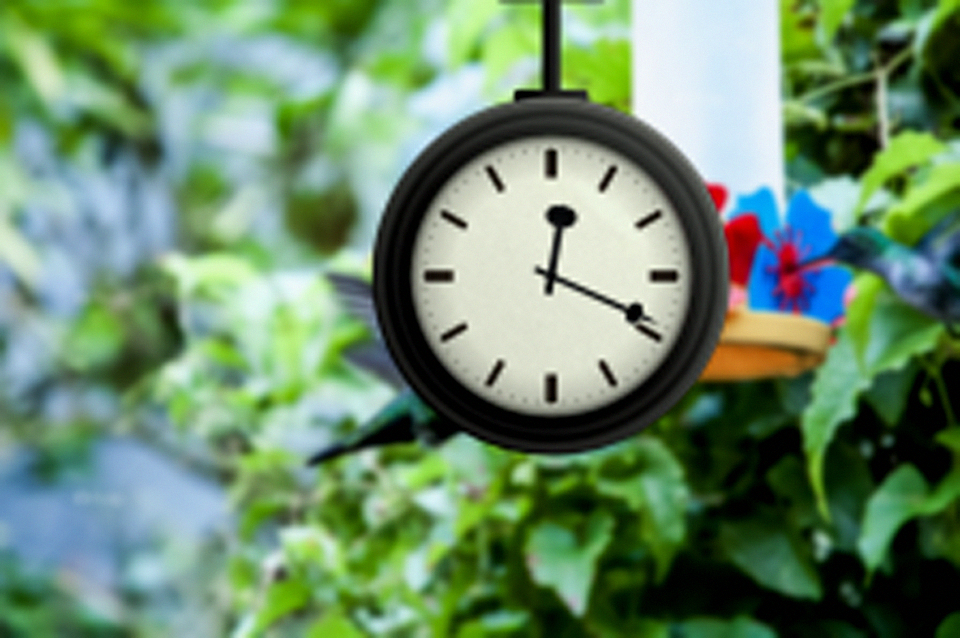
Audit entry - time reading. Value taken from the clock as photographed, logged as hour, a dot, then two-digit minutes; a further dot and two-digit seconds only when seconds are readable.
12.19
